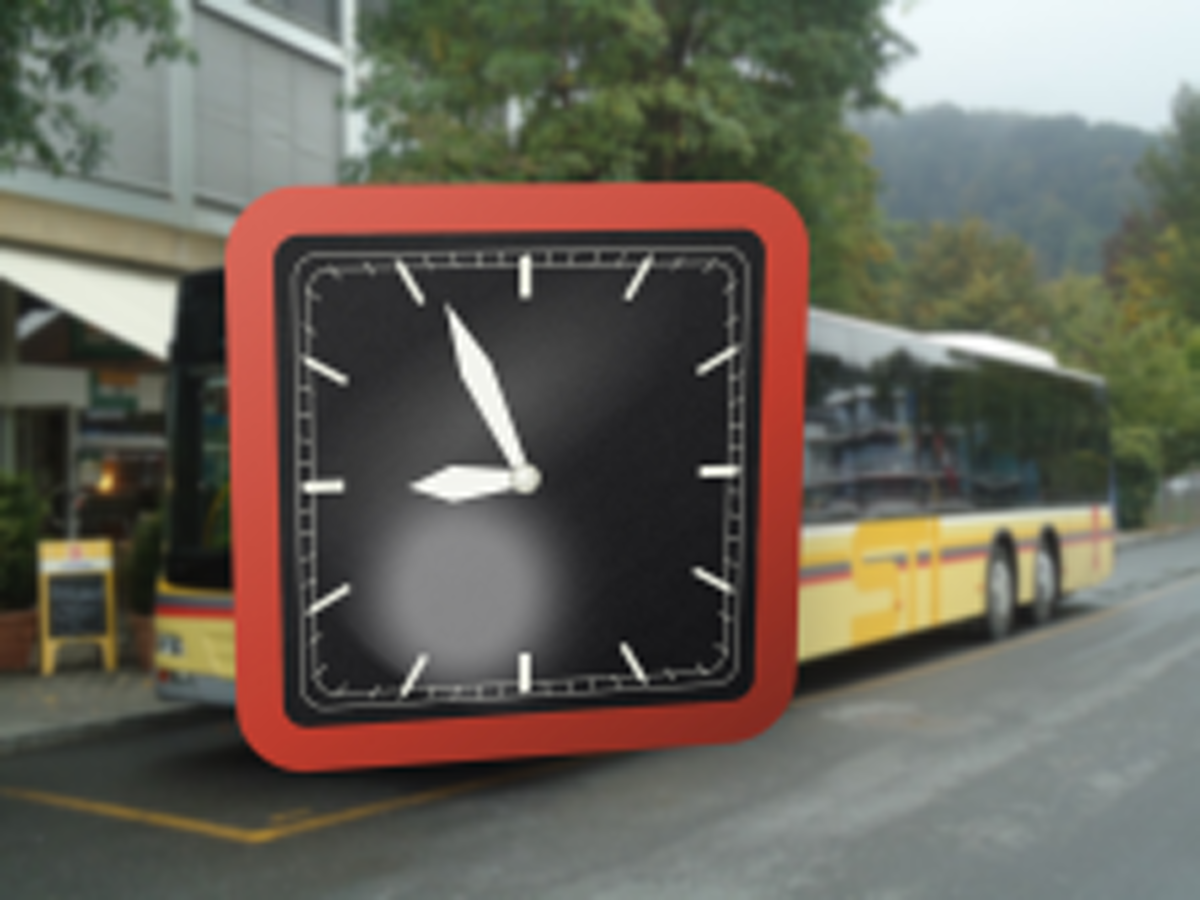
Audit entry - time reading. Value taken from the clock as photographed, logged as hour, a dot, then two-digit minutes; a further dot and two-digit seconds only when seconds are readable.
8.56
